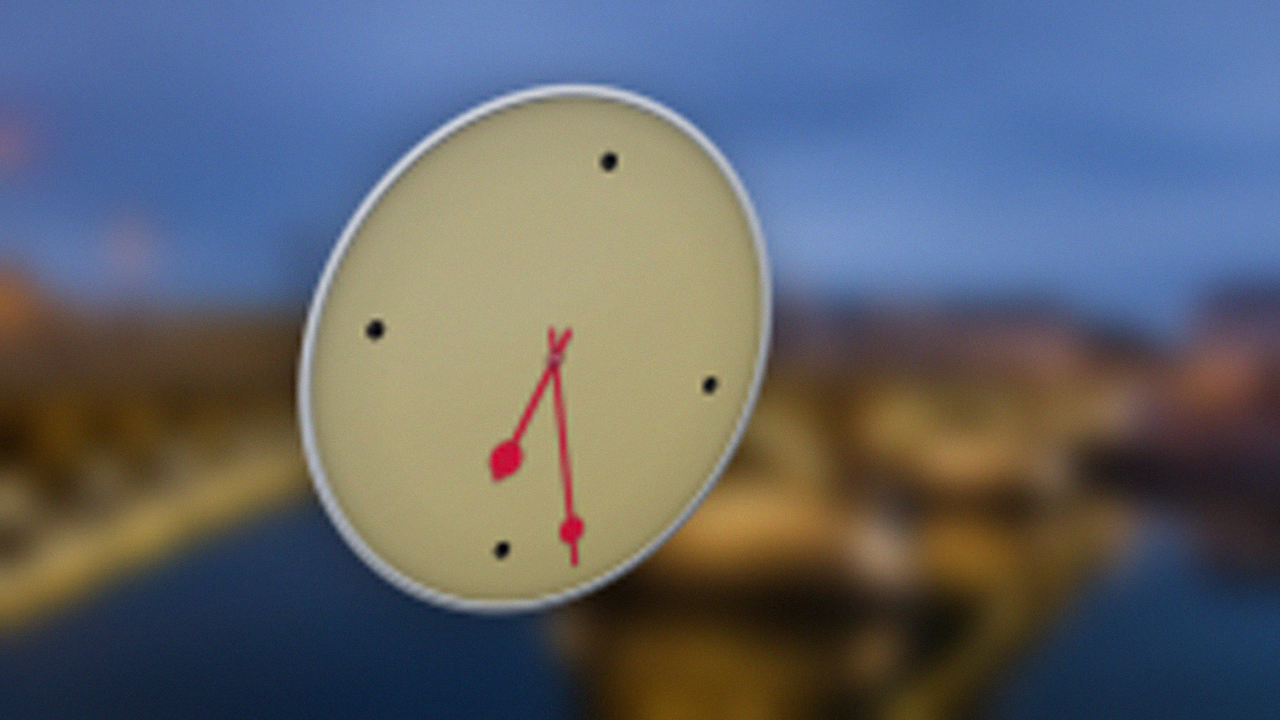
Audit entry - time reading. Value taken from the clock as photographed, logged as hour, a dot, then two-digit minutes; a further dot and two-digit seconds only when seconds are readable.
6.26
